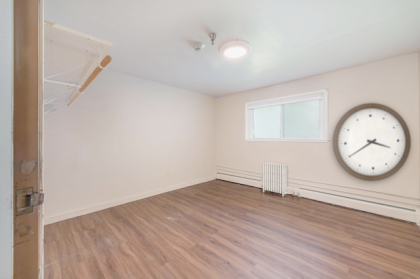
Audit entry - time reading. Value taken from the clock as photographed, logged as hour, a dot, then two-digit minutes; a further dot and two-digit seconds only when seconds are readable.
3.40
